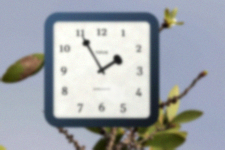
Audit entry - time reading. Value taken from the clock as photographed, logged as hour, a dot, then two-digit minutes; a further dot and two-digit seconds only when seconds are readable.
1.55
